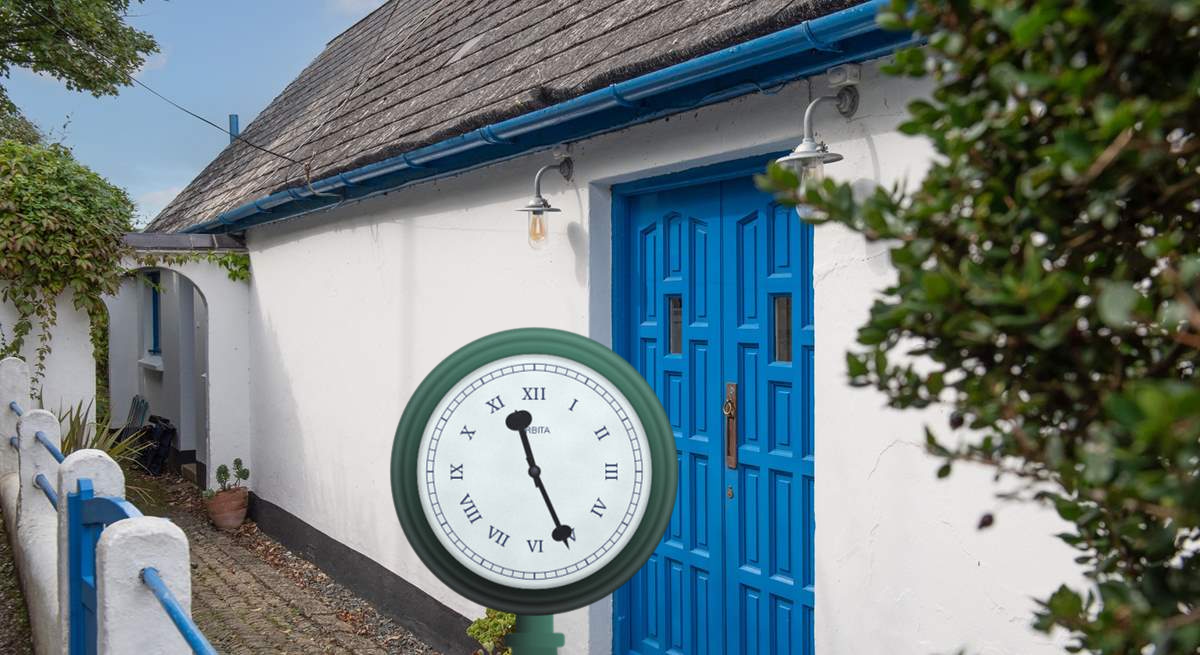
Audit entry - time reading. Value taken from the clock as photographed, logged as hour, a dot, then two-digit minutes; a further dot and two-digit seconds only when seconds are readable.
11.26
